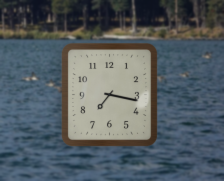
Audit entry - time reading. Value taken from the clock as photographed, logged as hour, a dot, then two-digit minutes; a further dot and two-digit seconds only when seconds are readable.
7.17
